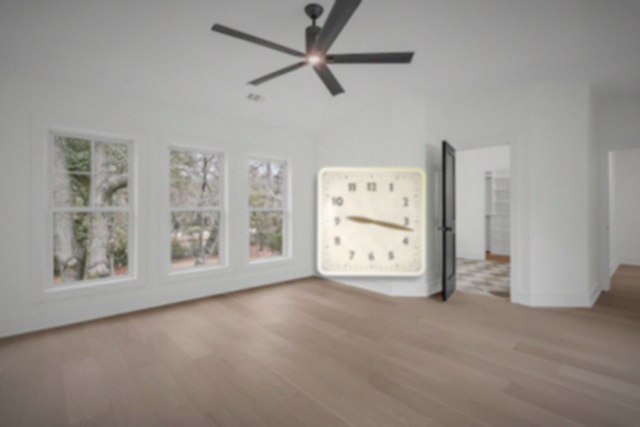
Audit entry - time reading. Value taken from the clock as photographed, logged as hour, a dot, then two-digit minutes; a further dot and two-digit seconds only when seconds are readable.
9.17
